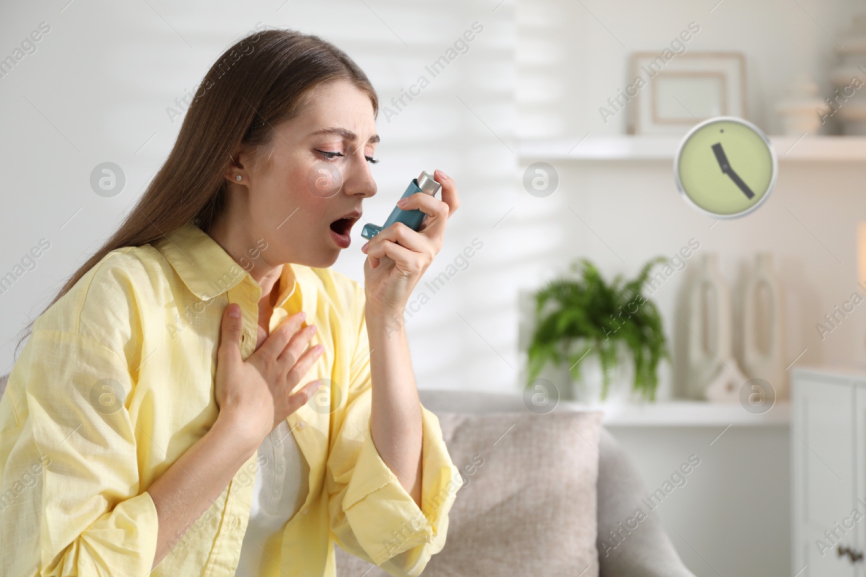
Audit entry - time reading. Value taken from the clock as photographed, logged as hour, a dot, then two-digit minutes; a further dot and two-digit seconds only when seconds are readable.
11.24
